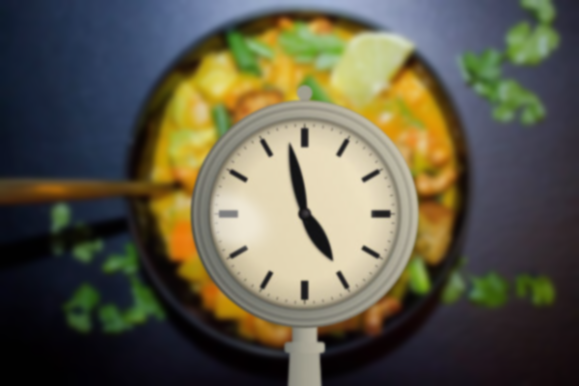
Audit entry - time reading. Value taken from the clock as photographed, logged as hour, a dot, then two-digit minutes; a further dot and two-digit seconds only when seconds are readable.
4.58
